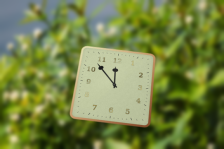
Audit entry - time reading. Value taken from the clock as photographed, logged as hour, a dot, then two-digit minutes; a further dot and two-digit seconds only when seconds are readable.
11.53
